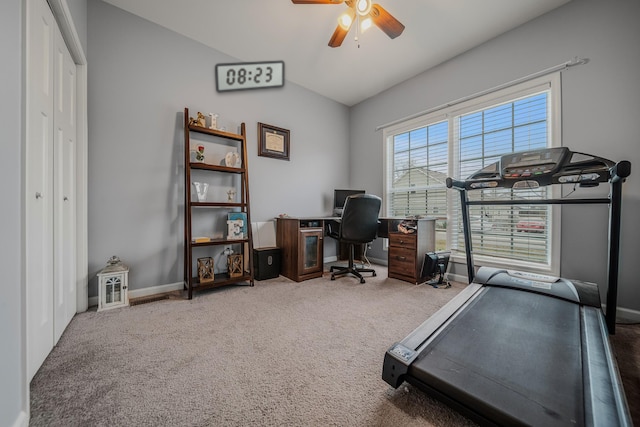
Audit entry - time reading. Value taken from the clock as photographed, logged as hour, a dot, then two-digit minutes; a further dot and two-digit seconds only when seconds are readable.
8.23
